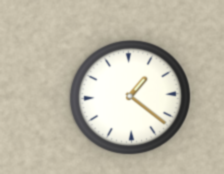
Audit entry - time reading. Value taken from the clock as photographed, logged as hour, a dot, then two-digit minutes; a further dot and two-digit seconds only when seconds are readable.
1.22
